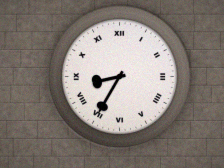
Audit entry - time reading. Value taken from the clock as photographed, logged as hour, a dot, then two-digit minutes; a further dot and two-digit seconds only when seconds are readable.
8.35
